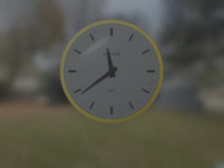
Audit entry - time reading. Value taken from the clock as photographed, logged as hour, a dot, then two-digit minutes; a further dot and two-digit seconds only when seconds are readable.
11.39
